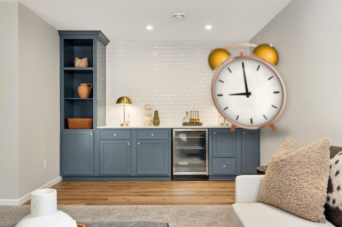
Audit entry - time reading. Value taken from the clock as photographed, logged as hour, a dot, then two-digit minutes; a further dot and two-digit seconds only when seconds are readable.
9.00
